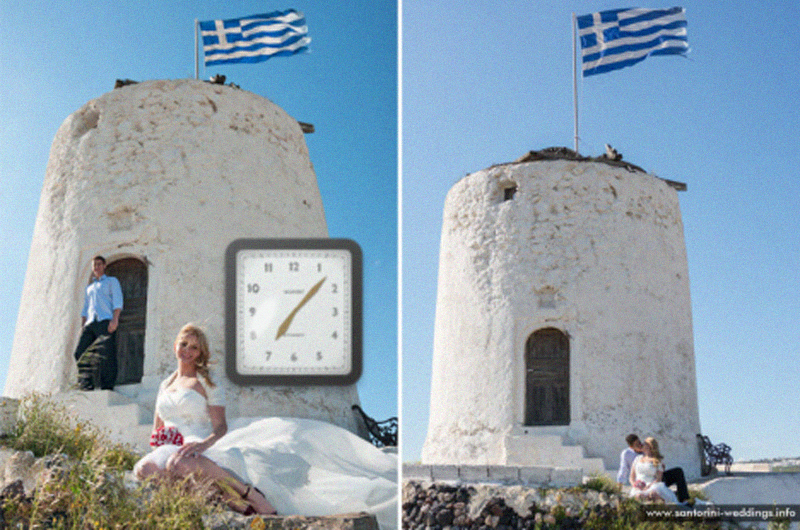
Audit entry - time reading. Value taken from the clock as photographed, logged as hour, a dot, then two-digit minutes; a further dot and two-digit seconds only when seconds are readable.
7.07
